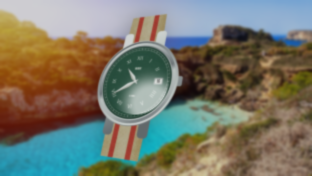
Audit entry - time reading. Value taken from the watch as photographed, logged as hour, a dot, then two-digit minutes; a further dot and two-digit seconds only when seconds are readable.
10.40
